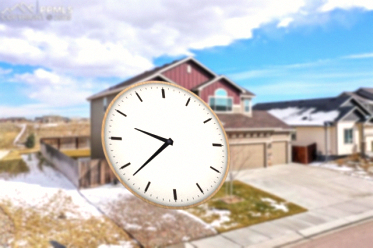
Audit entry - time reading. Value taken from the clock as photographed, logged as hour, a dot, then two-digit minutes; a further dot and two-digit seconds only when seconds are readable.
9.38
